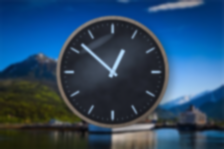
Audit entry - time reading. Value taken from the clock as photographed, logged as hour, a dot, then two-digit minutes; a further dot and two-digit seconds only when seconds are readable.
12.52
